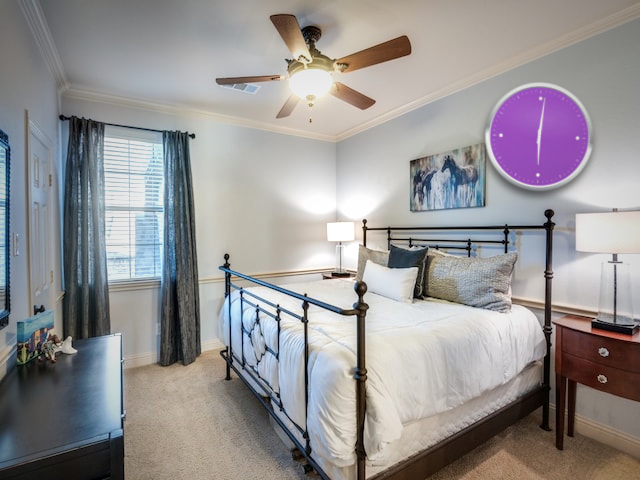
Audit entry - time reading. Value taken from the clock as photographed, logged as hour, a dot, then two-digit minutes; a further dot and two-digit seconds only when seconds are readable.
6.01
